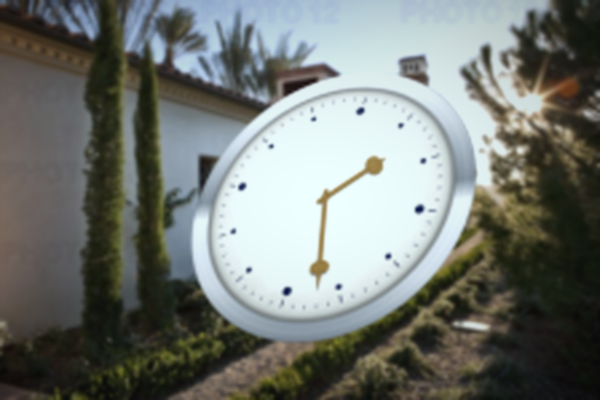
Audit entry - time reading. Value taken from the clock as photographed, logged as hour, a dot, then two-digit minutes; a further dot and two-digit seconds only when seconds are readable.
1.27
